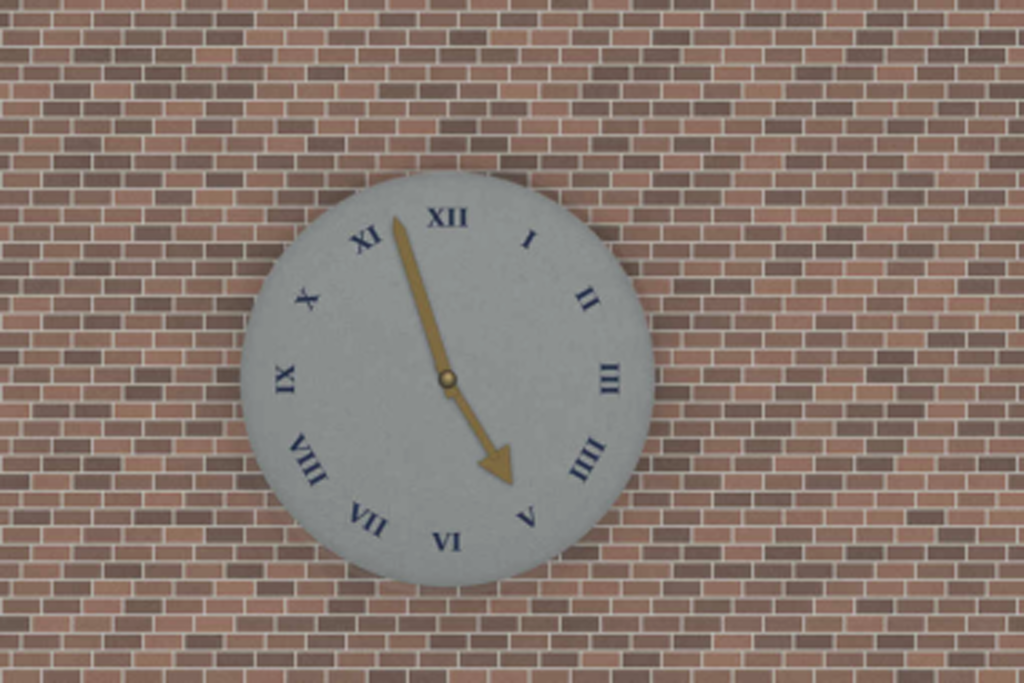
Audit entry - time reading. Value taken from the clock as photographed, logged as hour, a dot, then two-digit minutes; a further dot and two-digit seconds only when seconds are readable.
4.57
